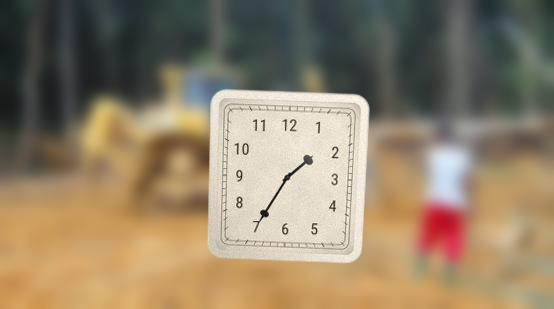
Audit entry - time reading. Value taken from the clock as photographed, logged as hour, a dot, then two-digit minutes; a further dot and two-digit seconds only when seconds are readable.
1.35
